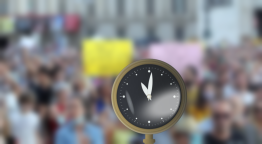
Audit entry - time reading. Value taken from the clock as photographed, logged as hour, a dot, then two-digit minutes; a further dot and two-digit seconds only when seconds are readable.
11.01
